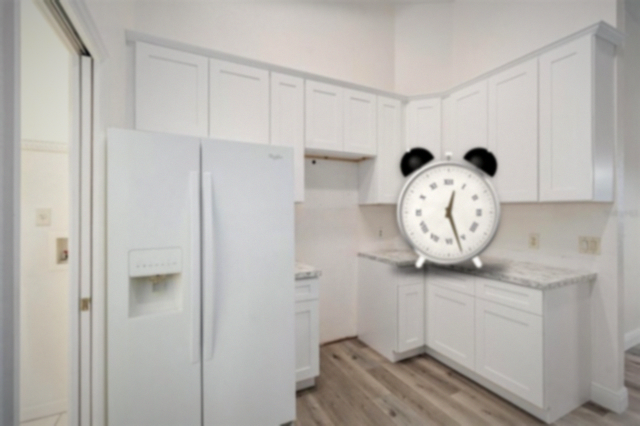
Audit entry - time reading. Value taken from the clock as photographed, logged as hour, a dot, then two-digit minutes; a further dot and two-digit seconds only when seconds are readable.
12.27
